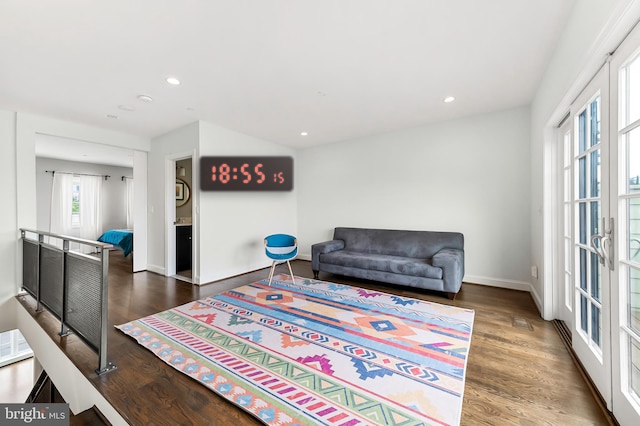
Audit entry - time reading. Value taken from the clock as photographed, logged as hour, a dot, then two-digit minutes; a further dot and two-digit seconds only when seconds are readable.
18.55.15
